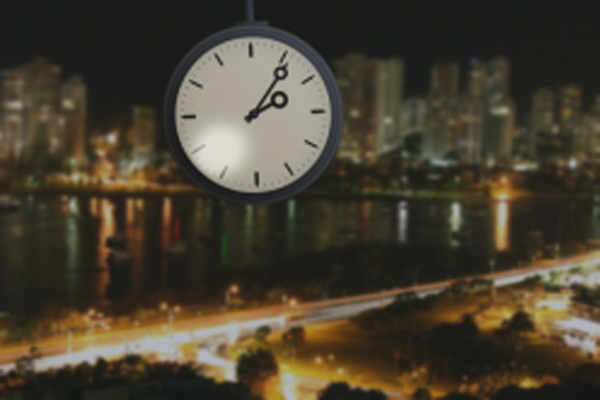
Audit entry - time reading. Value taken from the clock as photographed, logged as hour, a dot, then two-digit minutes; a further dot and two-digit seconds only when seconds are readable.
2.06
